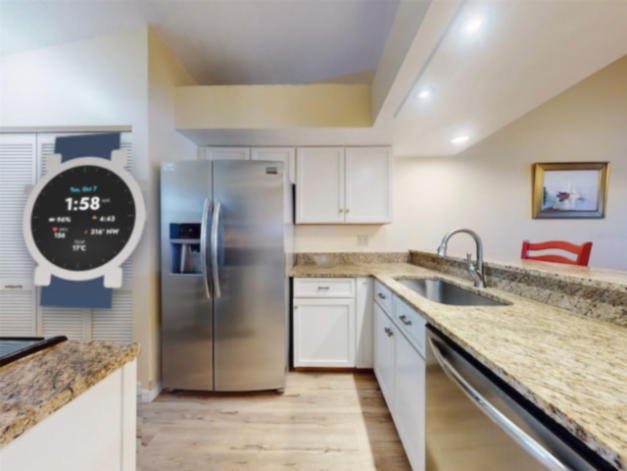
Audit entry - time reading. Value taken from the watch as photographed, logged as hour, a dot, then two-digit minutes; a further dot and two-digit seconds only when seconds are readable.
1.58
